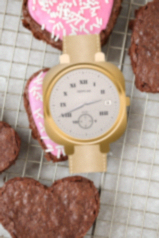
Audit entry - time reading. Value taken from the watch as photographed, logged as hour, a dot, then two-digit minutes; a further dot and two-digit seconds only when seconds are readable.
2.41
